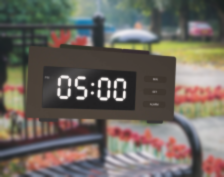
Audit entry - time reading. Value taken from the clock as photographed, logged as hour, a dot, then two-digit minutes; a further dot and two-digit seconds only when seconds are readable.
5.00
